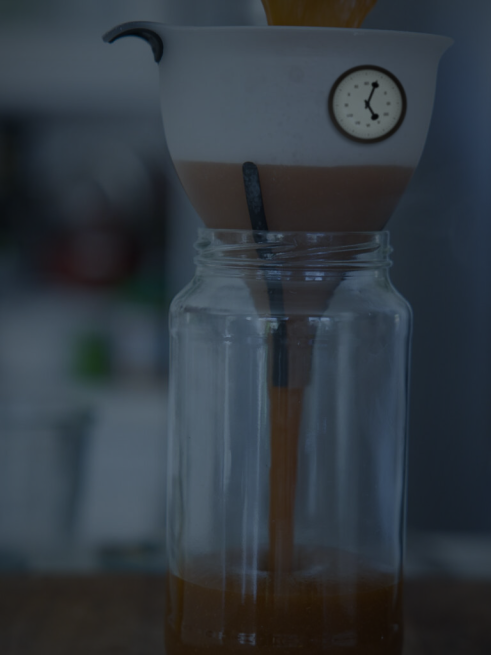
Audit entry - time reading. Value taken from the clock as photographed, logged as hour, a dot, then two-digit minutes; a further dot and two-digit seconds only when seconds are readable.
5.04
